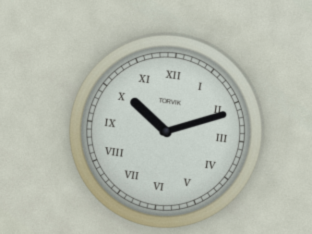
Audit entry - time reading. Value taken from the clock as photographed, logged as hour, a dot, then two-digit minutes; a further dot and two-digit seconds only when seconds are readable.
10.11
